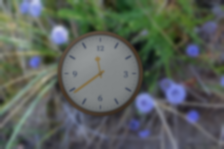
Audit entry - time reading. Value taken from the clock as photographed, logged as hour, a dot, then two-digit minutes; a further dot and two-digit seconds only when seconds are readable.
11.39
